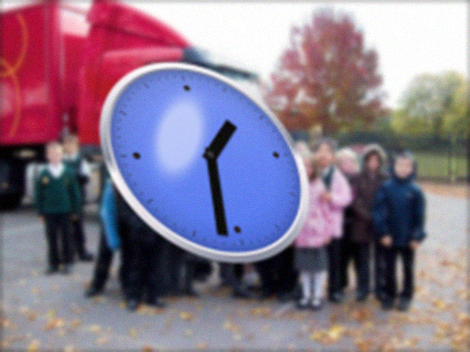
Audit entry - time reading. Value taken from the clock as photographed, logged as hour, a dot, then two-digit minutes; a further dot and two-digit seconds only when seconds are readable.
1.32
